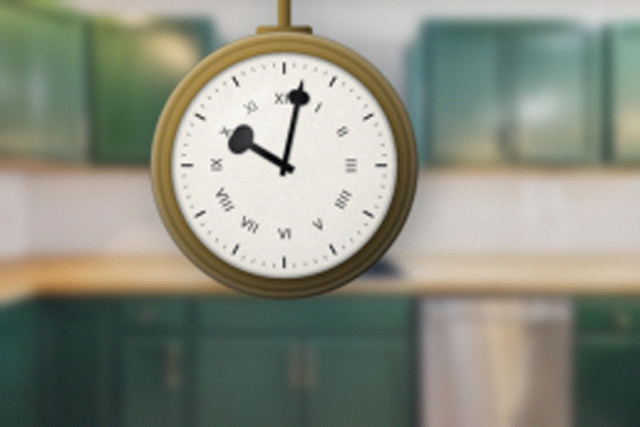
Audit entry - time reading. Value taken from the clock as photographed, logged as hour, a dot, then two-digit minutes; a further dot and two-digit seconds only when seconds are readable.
10.02
